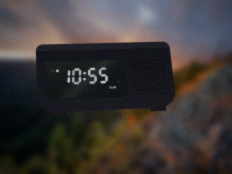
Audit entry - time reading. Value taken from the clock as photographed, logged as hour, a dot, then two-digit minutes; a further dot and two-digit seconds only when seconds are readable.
10.55
